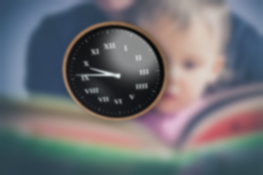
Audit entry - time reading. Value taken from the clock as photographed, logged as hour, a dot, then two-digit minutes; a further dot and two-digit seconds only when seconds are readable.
9.46
